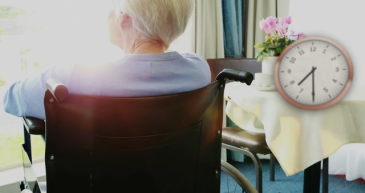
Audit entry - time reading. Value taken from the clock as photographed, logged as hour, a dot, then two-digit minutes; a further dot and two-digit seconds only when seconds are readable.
7.30
